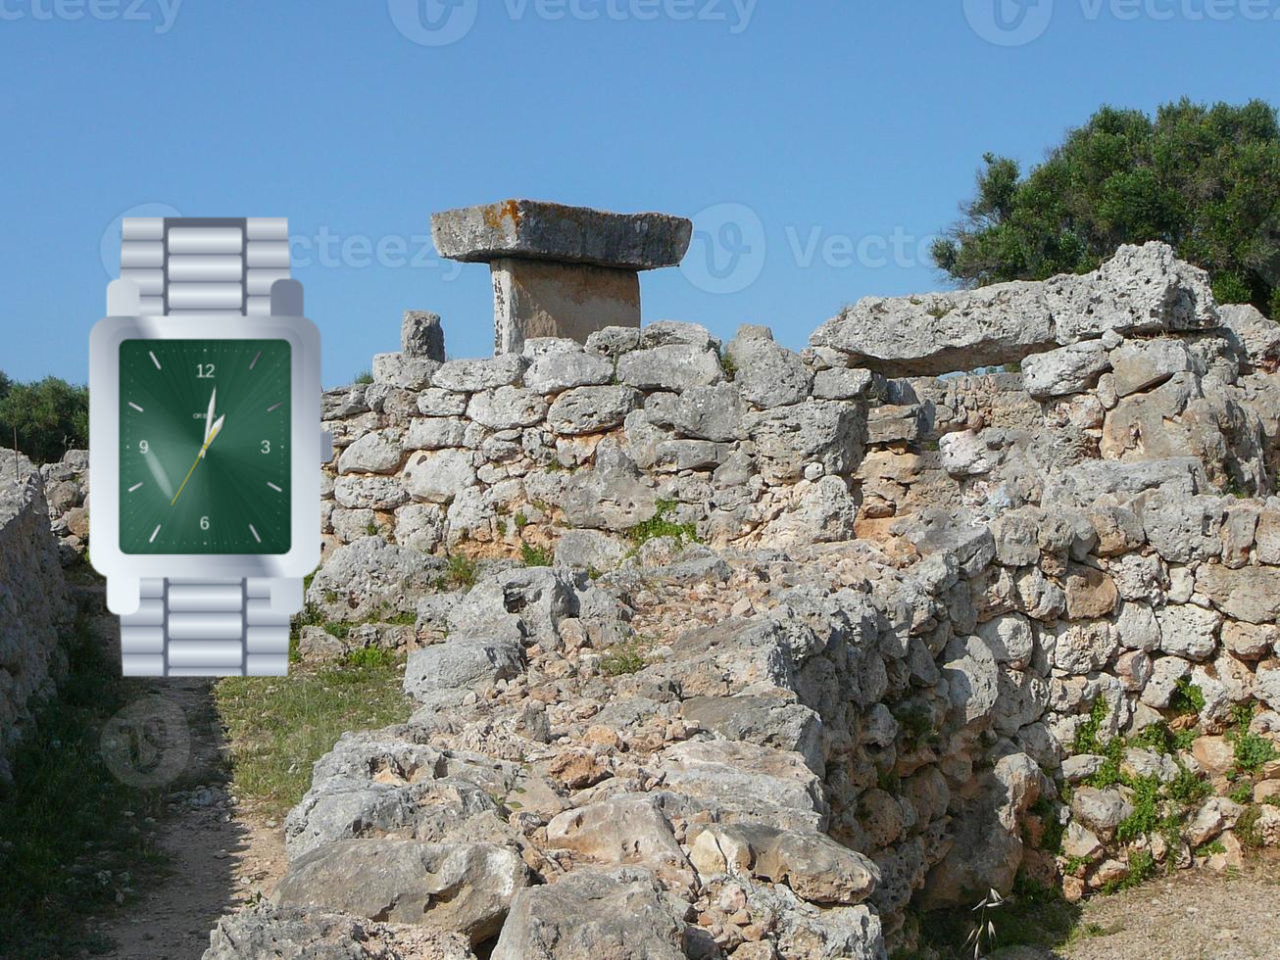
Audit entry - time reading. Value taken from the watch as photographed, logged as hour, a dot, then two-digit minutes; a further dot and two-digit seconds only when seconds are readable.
1.01.35
